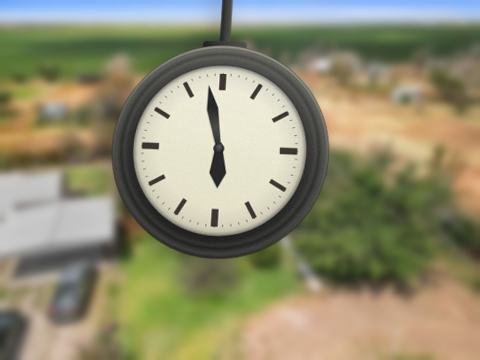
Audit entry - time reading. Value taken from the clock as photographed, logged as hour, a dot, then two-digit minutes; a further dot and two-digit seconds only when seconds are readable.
5.58
